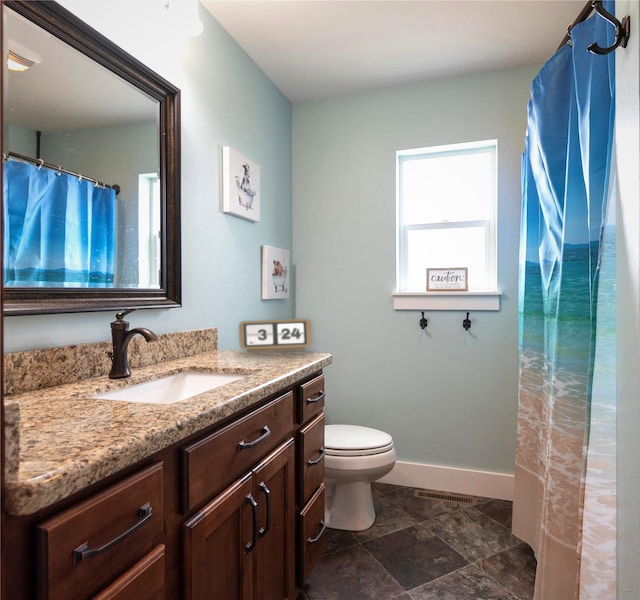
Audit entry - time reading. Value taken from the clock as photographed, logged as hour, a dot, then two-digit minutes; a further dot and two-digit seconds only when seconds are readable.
3.24
